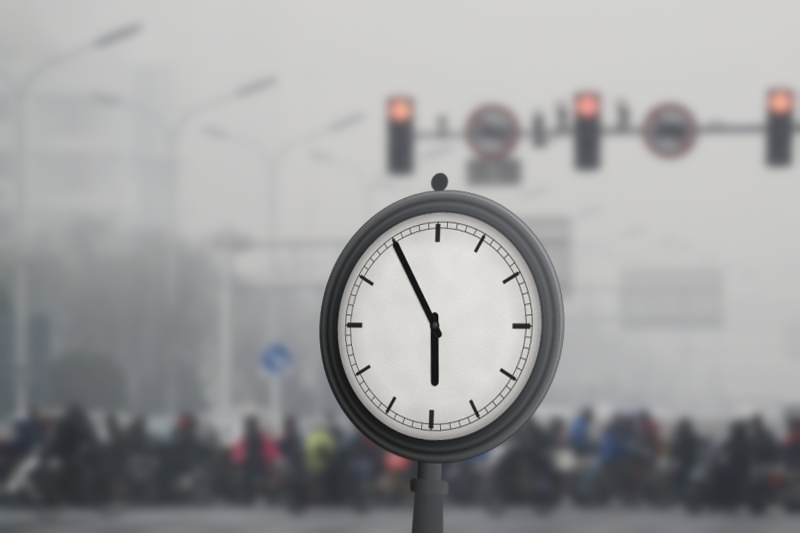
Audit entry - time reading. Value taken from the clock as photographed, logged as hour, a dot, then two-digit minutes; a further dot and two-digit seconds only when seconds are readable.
5.55
